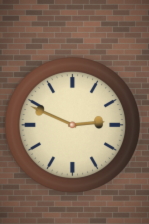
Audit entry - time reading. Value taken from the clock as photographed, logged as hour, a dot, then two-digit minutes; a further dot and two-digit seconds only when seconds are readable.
2.49
